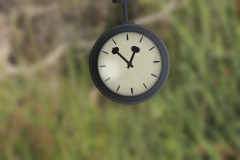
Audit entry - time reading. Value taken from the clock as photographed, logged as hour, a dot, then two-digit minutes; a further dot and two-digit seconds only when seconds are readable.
12.53
